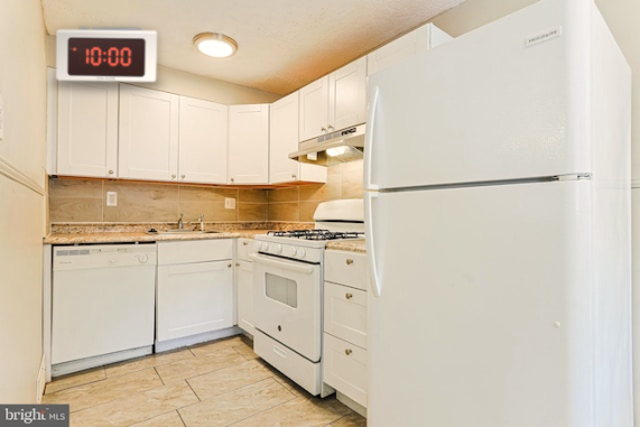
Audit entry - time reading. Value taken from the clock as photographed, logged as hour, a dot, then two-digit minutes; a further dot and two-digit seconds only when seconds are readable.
10.00
